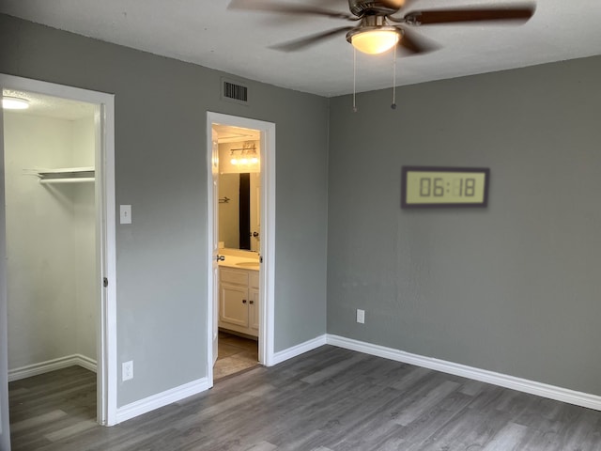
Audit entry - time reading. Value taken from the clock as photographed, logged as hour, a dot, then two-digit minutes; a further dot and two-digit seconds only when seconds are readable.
6.18
